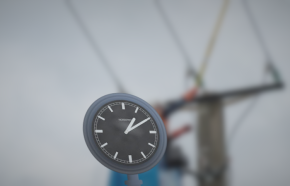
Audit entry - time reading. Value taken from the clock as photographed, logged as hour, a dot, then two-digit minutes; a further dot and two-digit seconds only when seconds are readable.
1.10
